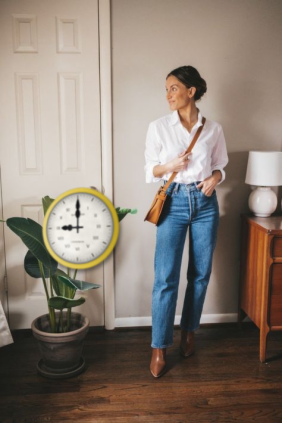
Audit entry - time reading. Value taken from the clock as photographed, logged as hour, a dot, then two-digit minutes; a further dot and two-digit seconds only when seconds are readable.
9.00
